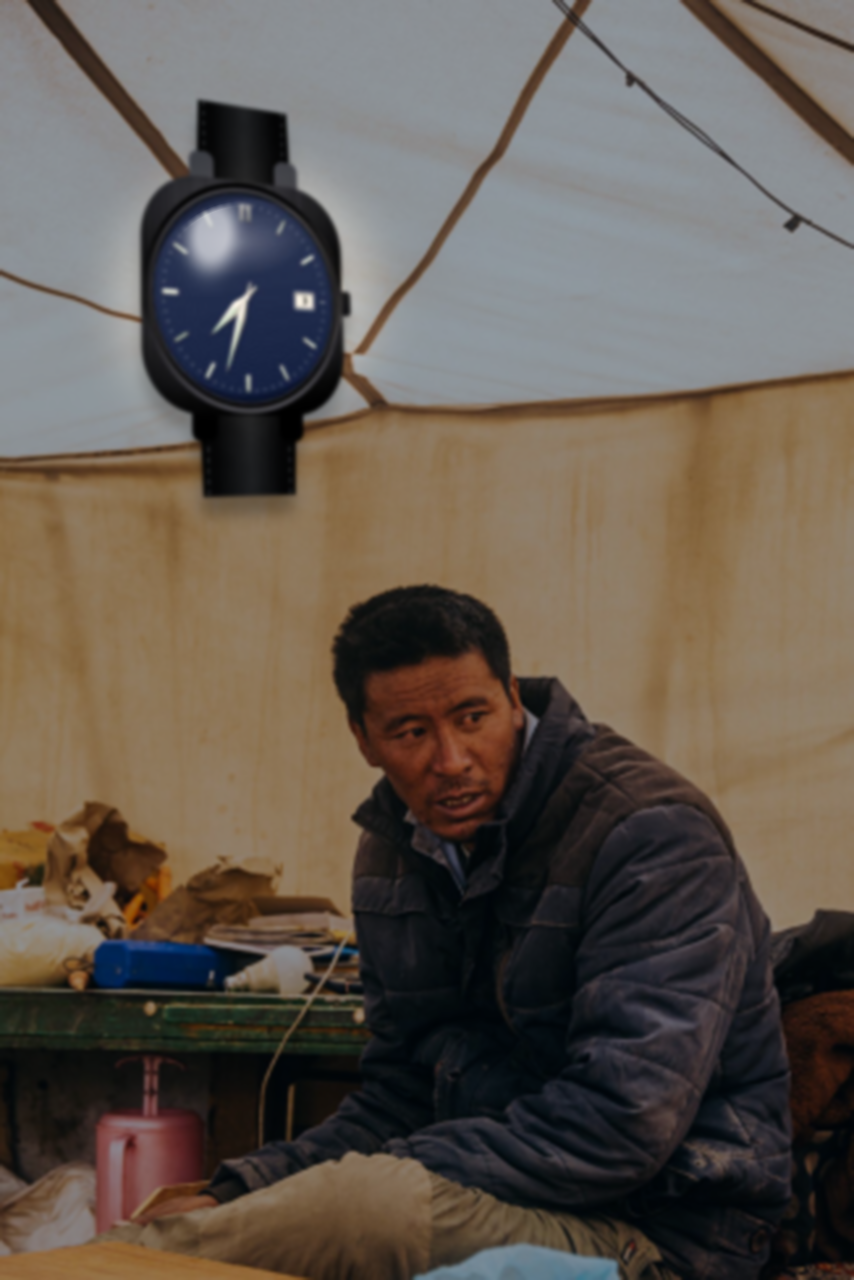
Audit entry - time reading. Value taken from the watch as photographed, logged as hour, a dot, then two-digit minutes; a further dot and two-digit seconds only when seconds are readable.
7.33
